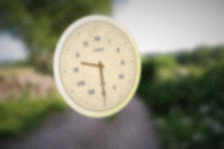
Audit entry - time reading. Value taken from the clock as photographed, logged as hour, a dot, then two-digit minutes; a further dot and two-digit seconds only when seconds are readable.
9.30
